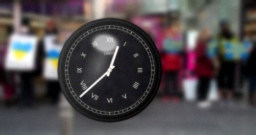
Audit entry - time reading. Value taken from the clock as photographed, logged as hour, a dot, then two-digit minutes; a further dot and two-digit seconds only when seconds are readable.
12.38
